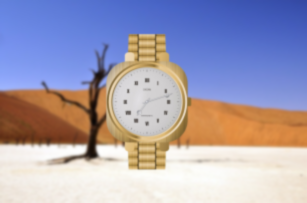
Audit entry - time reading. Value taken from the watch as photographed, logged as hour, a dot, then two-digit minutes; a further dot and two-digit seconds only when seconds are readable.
7.12
